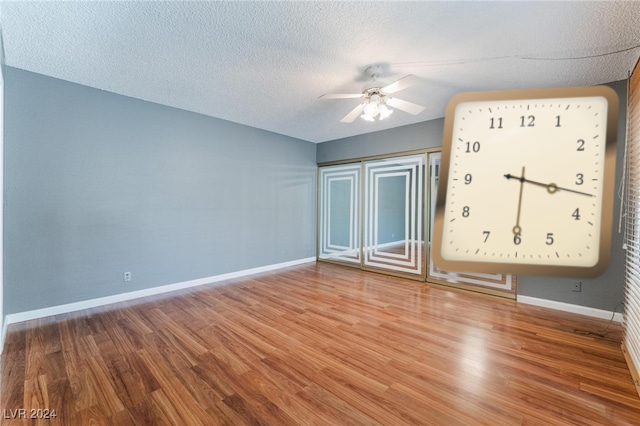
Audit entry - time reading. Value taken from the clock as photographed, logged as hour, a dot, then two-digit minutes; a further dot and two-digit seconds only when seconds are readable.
3.30.17
